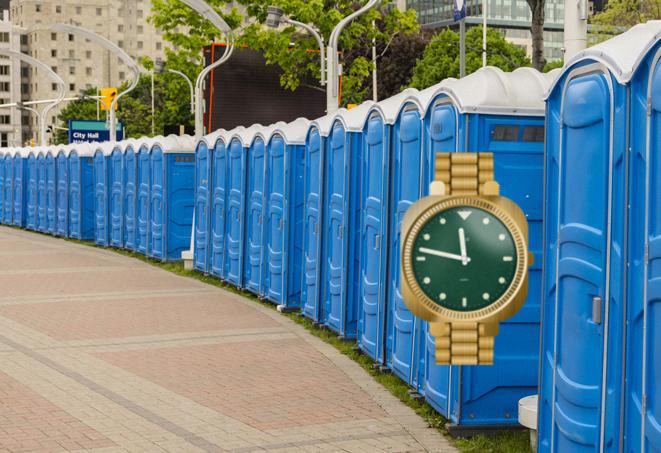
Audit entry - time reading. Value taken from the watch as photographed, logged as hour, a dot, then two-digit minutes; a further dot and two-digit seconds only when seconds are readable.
11.47
